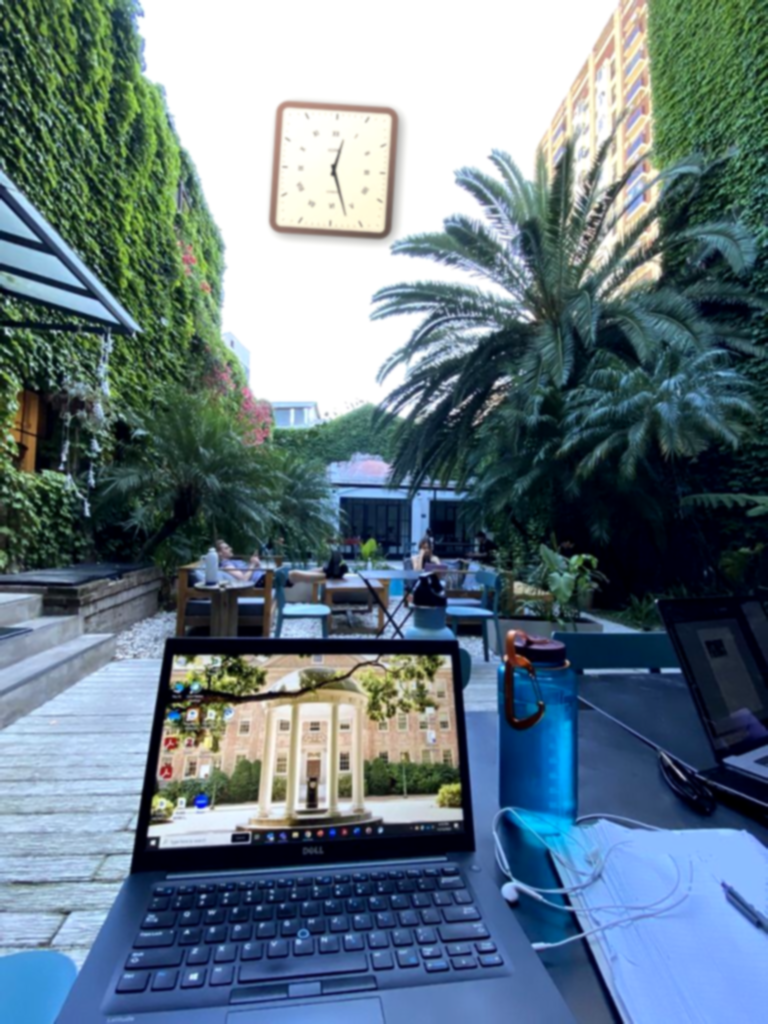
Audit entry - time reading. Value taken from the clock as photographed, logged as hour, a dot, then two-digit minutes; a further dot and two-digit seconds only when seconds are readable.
12.27
